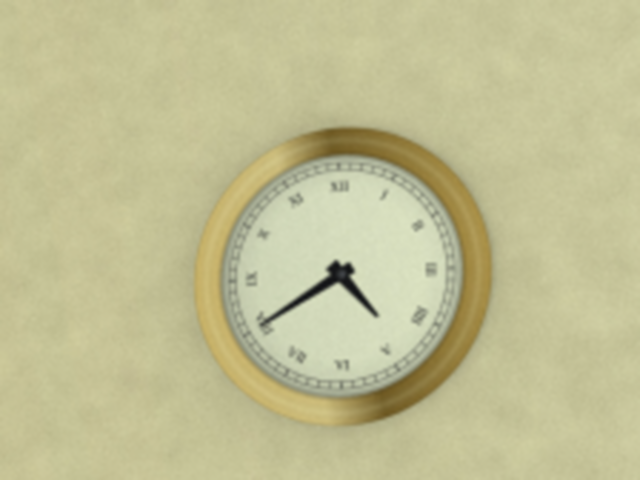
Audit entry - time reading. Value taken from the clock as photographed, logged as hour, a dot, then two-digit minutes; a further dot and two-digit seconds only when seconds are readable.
4.40
